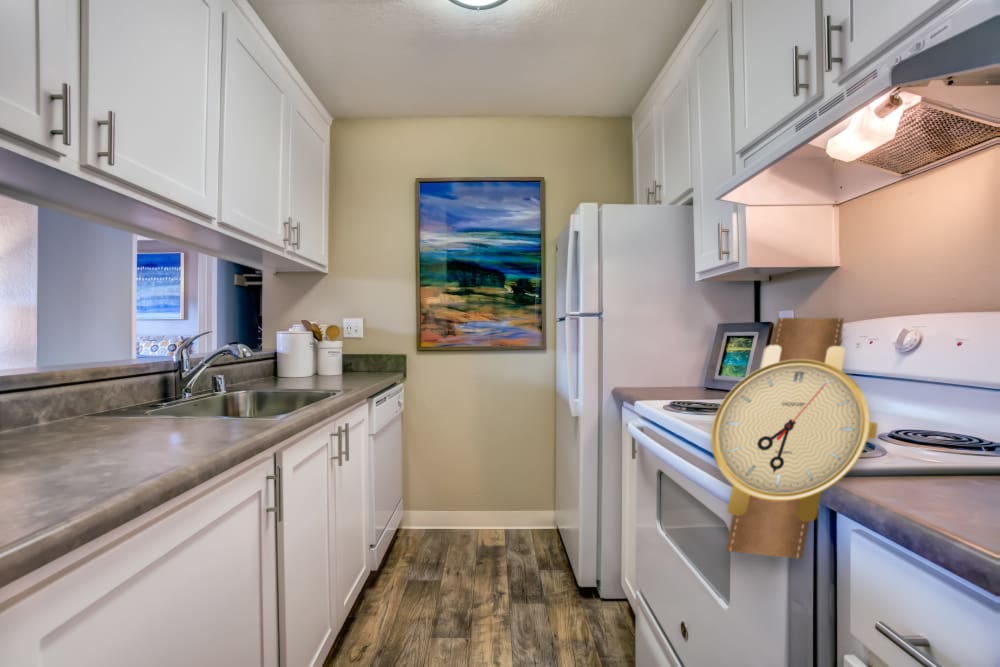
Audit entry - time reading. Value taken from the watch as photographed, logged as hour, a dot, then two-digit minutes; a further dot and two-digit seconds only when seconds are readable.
7.31.05
